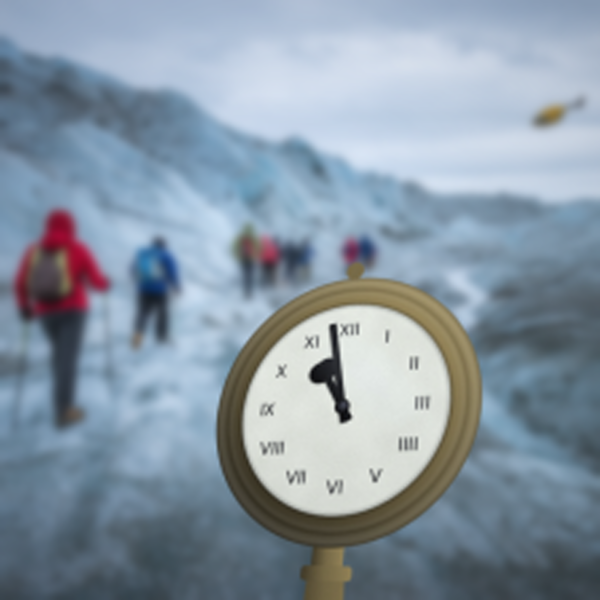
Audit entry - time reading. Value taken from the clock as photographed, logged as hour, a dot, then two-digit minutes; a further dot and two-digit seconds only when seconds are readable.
10.58
